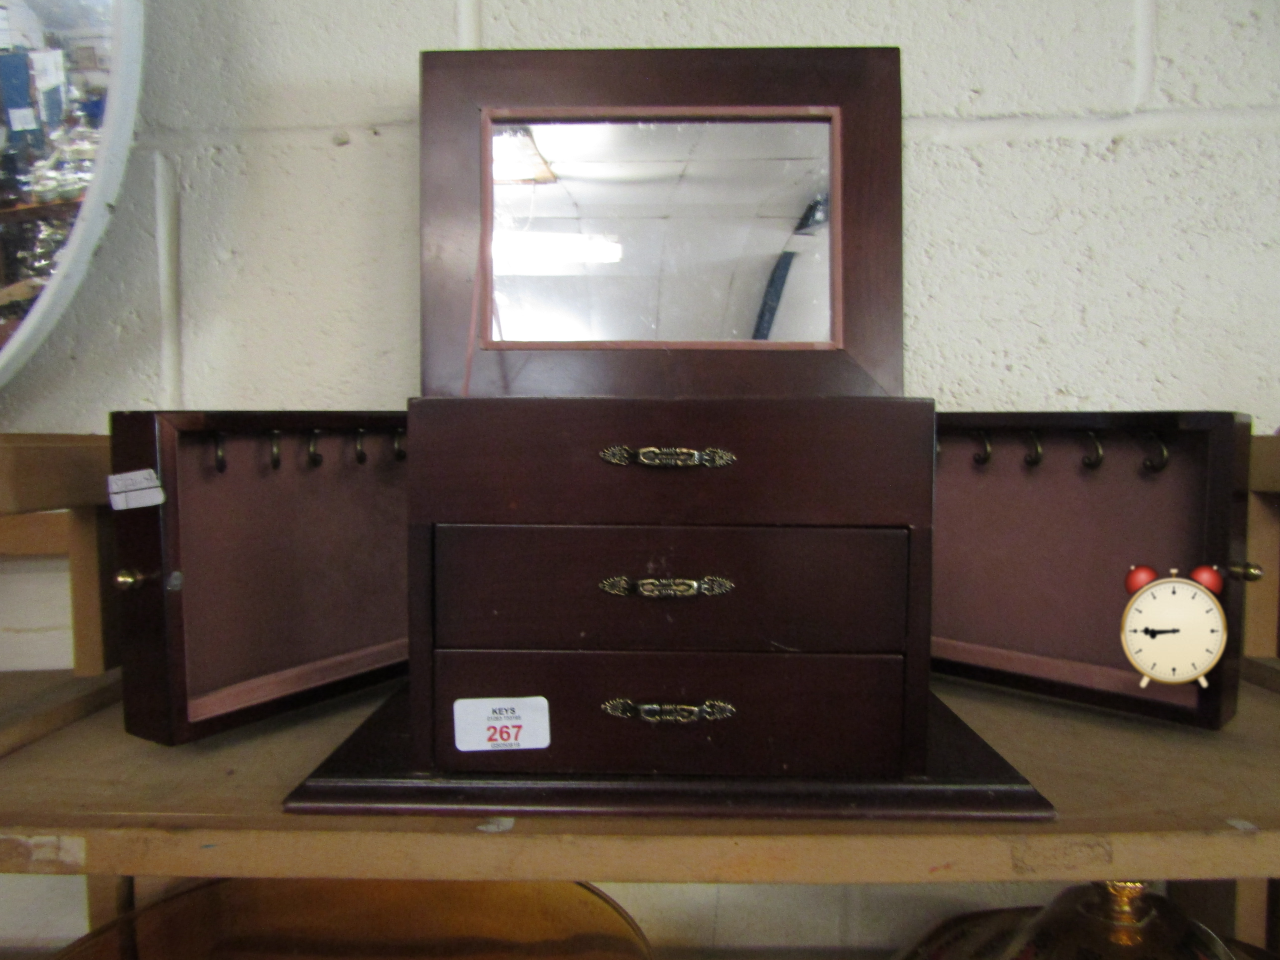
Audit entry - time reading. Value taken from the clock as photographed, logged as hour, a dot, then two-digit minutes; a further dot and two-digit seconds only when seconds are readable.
8.45
